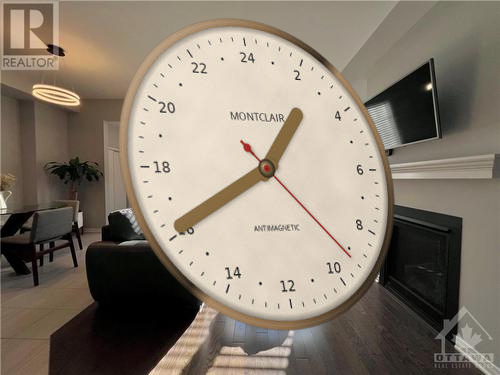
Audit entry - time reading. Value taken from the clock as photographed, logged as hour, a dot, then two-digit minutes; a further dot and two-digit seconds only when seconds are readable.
2.40.23
